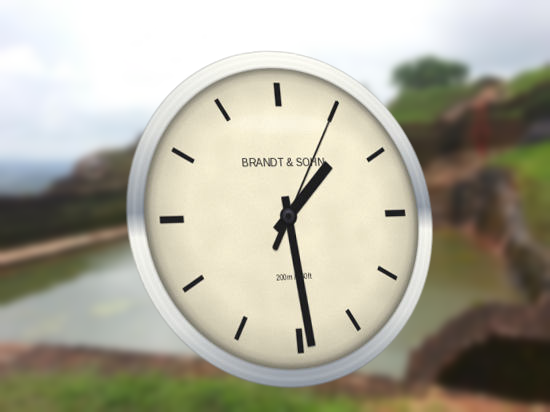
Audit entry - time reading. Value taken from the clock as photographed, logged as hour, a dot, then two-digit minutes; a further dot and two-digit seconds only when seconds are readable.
1.29.05
